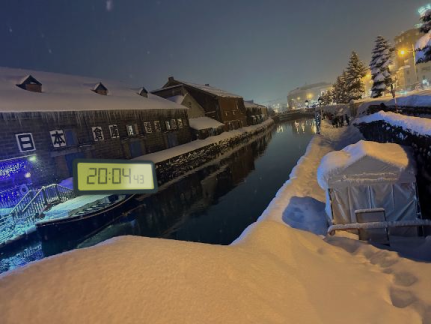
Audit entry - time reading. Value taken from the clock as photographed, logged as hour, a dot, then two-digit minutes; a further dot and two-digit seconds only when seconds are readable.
20.04.43
